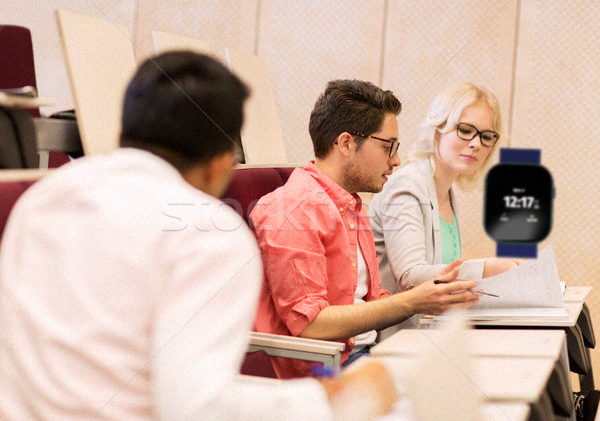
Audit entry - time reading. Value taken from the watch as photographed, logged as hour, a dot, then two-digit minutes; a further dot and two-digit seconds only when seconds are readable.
12.17
